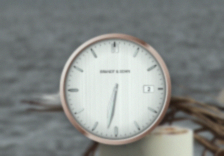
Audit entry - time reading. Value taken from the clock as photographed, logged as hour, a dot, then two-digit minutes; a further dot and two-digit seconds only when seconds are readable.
6.32
